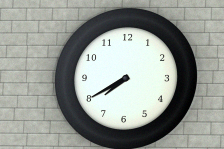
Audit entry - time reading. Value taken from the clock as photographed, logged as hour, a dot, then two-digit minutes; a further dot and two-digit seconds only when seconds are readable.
7.40
